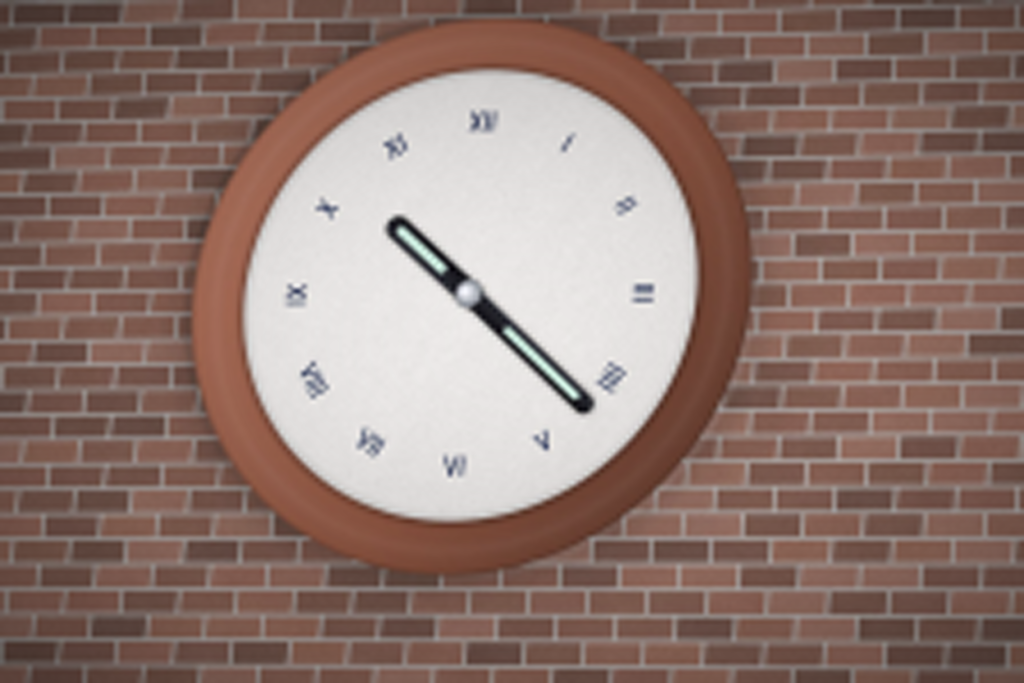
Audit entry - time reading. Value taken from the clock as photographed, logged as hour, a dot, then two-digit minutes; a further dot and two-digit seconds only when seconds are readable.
10.22
